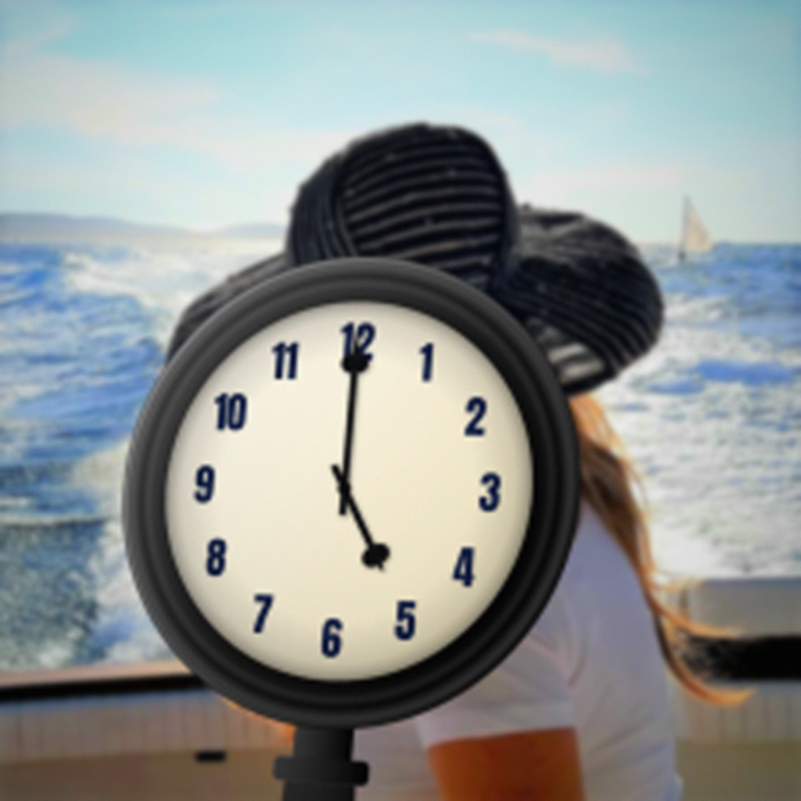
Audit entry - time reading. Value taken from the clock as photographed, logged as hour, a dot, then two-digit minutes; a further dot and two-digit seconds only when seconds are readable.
5.00
